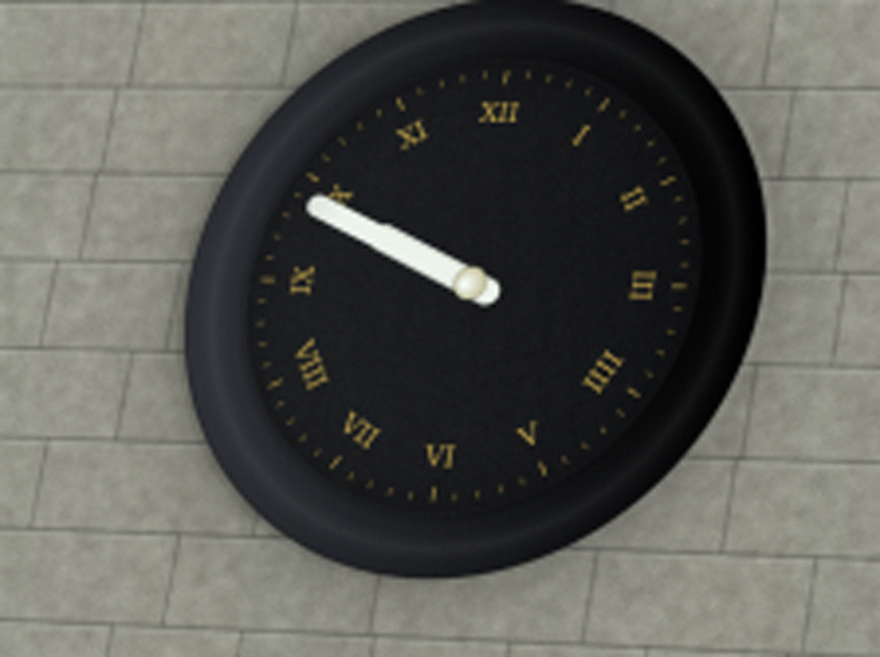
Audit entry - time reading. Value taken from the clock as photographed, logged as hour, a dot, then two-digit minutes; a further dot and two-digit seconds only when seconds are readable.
9.49
